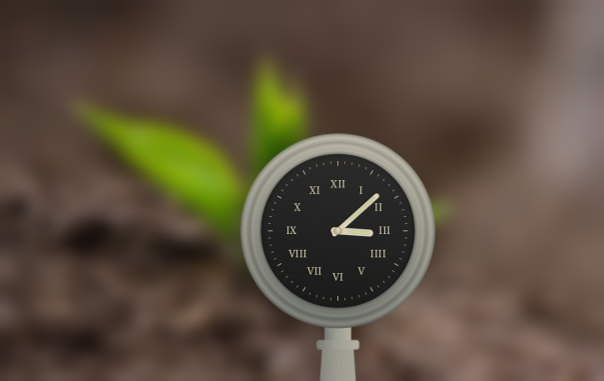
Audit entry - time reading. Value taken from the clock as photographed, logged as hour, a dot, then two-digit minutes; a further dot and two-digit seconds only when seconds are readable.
3.08
